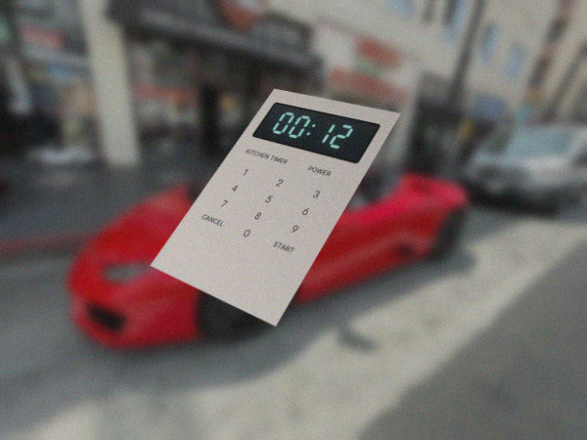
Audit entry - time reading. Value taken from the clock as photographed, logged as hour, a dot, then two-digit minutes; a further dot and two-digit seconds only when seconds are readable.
0.12
